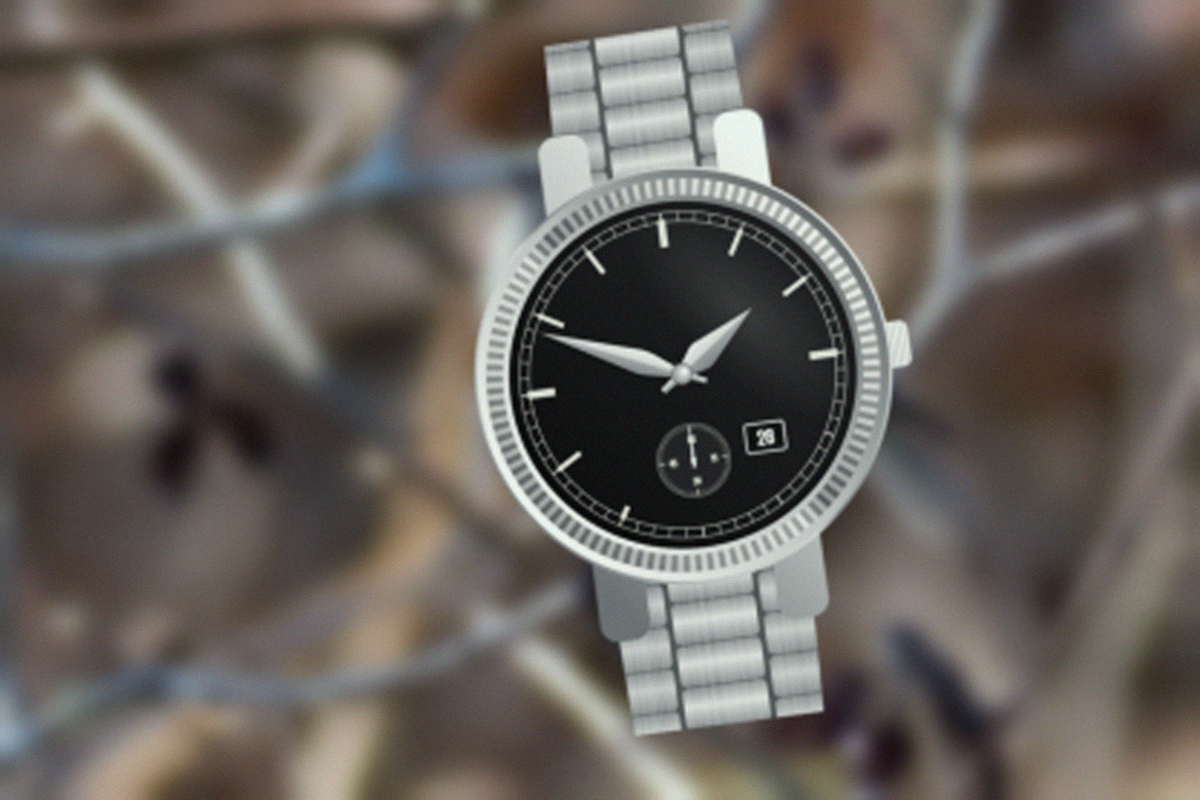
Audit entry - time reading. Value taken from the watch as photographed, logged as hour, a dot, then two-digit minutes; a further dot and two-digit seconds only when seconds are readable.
1.49
